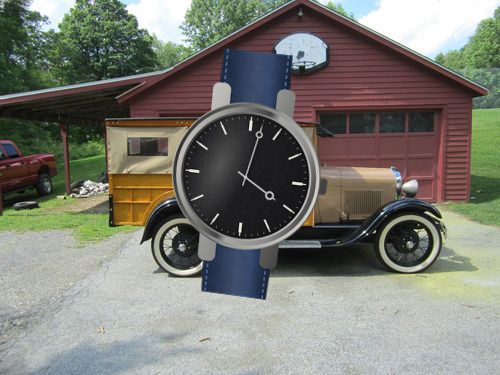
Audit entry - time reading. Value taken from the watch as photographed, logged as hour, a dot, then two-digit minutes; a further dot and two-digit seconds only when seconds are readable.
4.02
